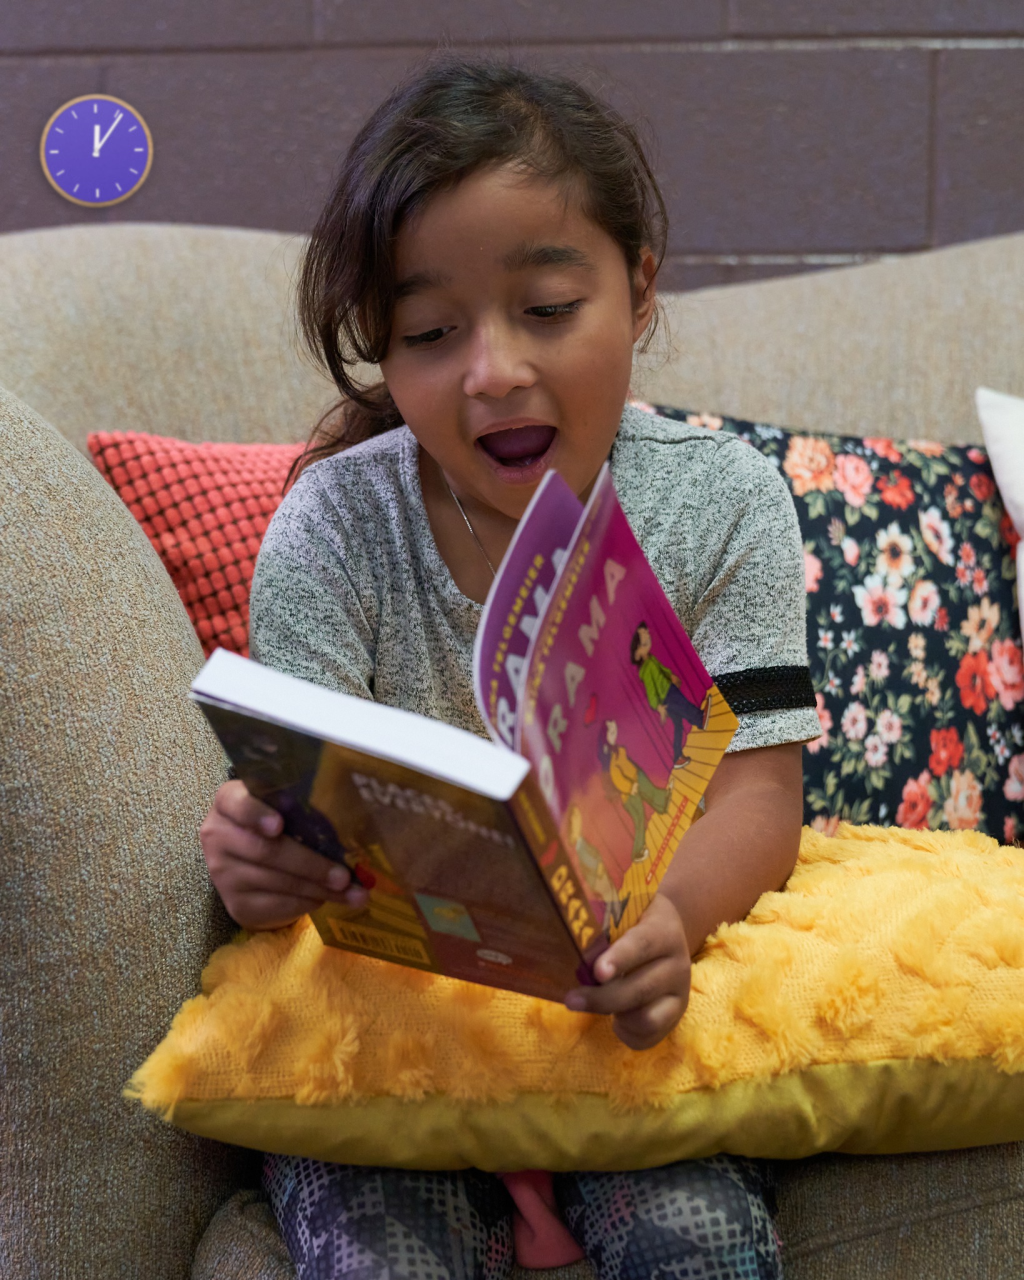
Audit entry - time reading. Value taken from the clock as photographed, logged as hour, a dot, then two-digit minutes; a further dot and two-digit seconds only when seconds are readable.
12.06
